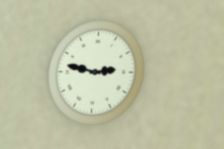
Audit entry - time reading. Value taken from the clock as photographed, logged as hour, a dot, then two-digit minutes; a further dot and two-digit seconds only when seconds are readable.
2.47
